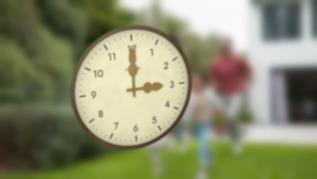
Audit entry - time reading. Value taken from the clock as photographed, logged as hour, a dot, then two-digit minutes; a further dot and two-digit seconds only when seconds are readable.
3.00
